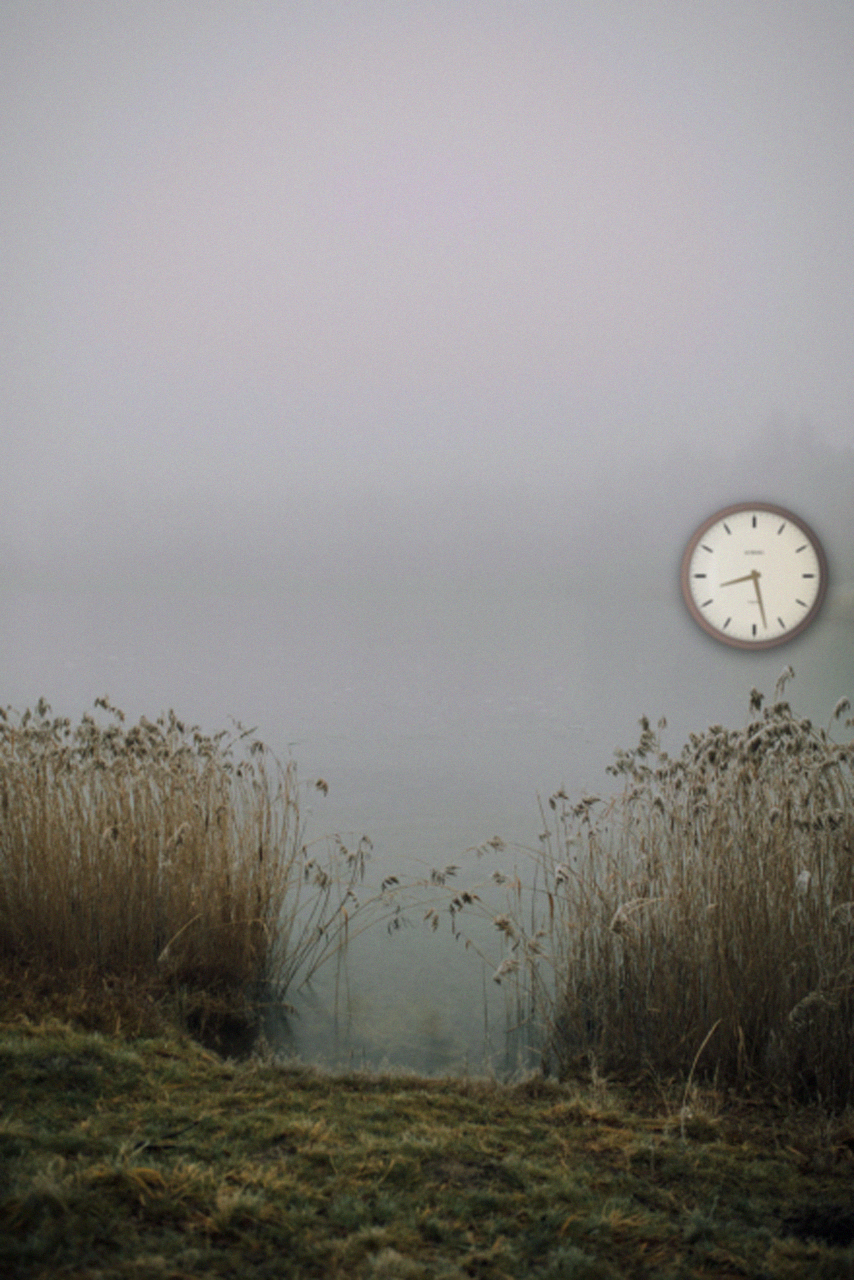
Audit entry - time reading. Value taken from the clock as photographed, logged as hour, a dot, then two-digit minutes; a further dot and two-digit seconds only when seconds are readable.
8.28
